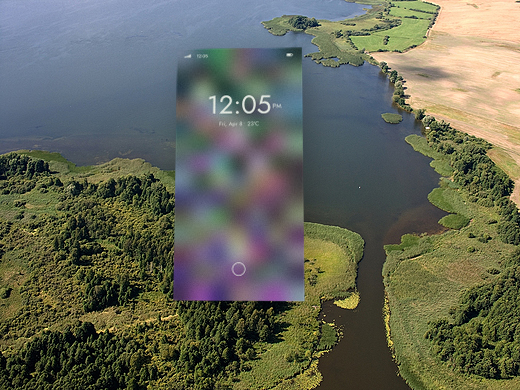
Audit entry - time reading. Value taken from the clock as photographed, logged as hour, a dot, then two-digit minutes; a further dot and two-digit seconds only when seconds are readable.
12.05
